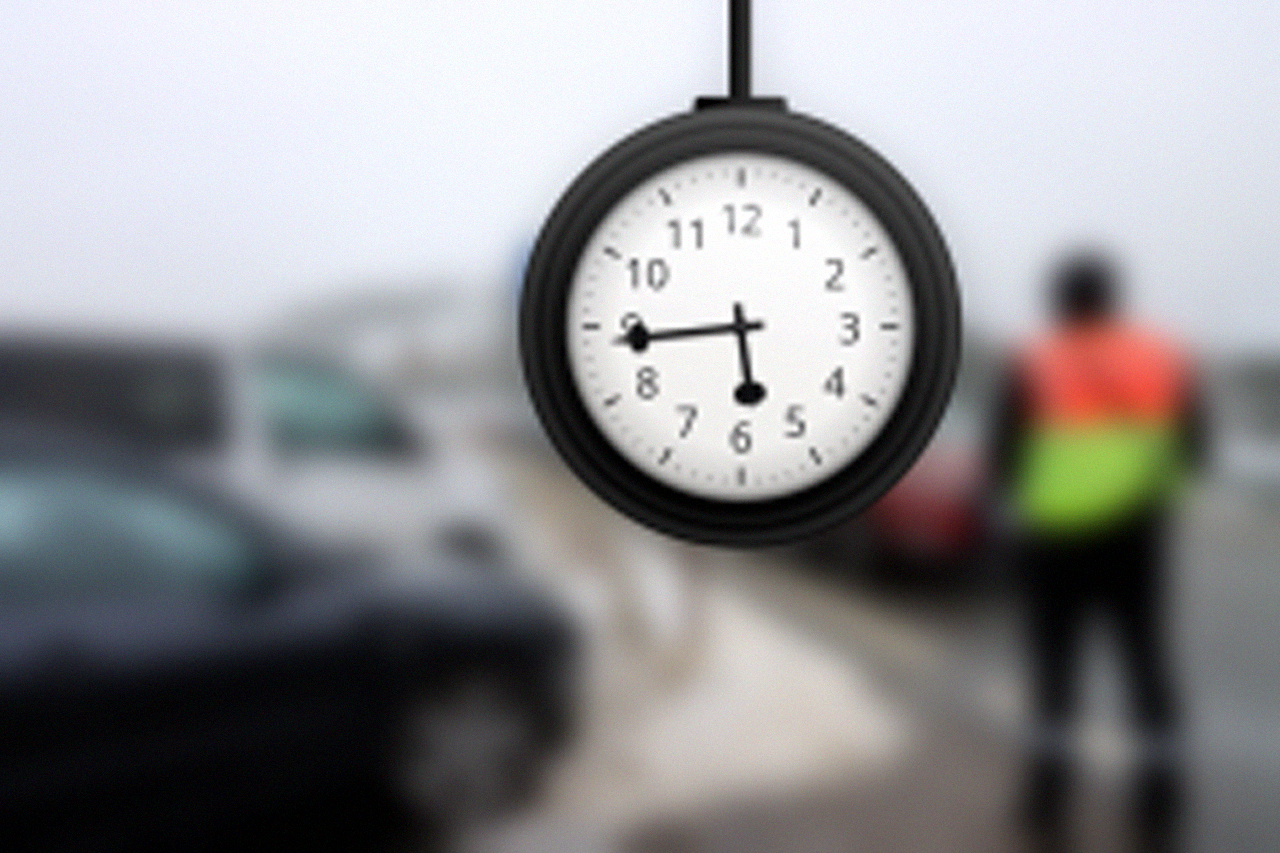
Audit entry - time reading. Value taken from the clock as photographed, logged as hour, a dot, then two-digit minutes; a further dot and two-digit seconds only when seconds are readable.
5.44
